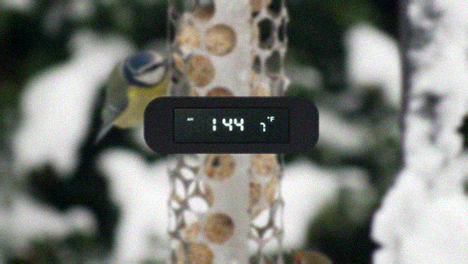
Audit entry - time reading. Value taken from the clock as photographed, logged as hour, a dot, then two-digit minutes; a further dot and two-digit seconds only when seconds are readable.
1.44
